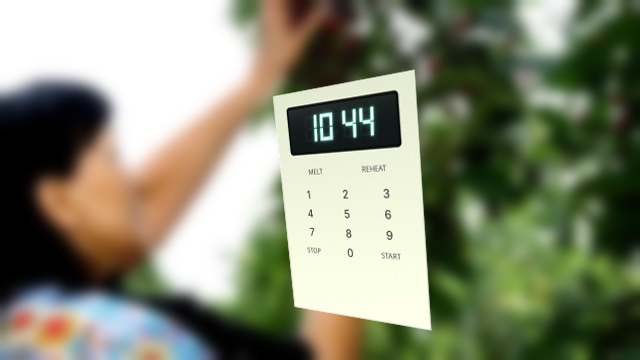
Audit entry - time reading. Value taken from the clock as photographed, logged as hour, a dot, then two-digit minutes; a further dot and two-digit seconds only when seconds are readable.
10.44
